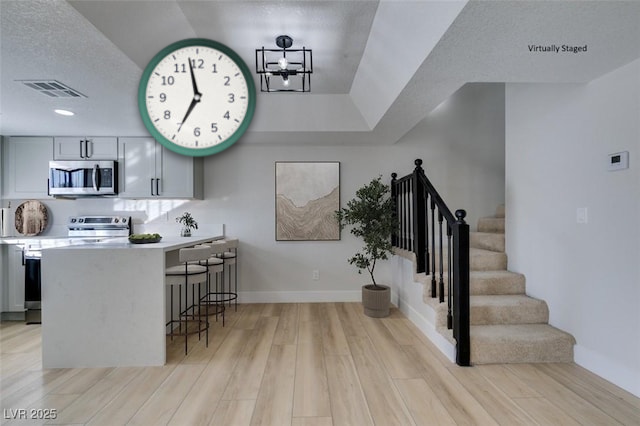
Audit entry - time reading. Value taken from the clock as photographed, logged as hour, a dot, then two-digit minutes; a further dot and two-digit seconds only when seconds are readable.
6.58
